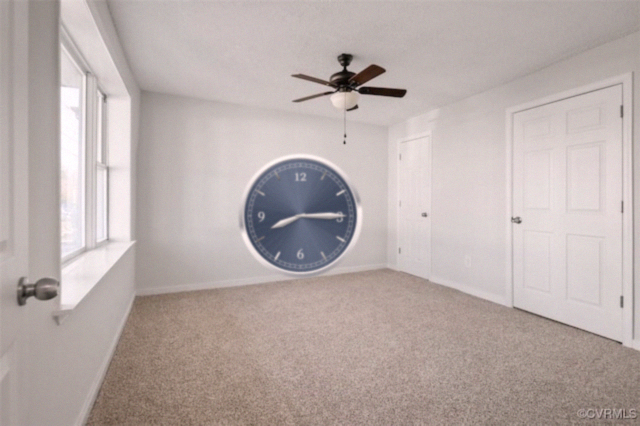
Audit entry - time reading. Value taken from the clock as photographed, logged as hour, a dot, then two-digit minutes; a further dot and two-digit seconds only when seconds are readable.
8.15
